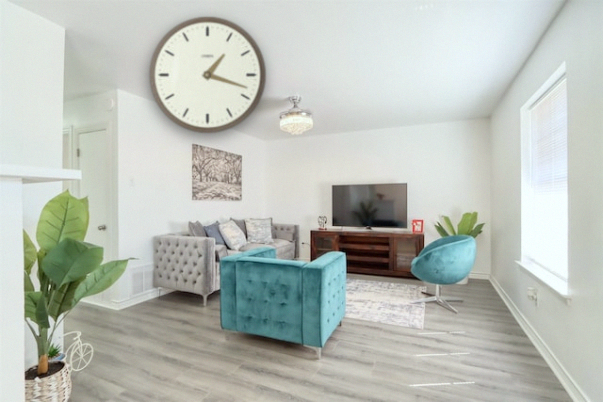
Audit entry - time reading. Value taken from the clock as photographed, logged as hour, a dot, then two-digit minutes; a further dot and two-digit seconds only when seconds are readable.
1.18
